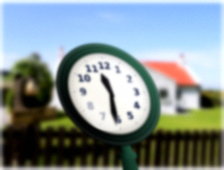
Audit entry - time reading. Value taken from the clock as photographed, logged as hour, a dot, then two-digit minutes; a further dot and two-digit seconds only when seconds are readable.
11.31
